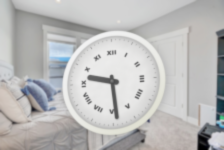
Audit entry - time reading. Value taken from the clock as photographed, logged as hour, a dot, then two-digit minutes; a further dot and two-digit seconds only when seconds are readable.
9.29
